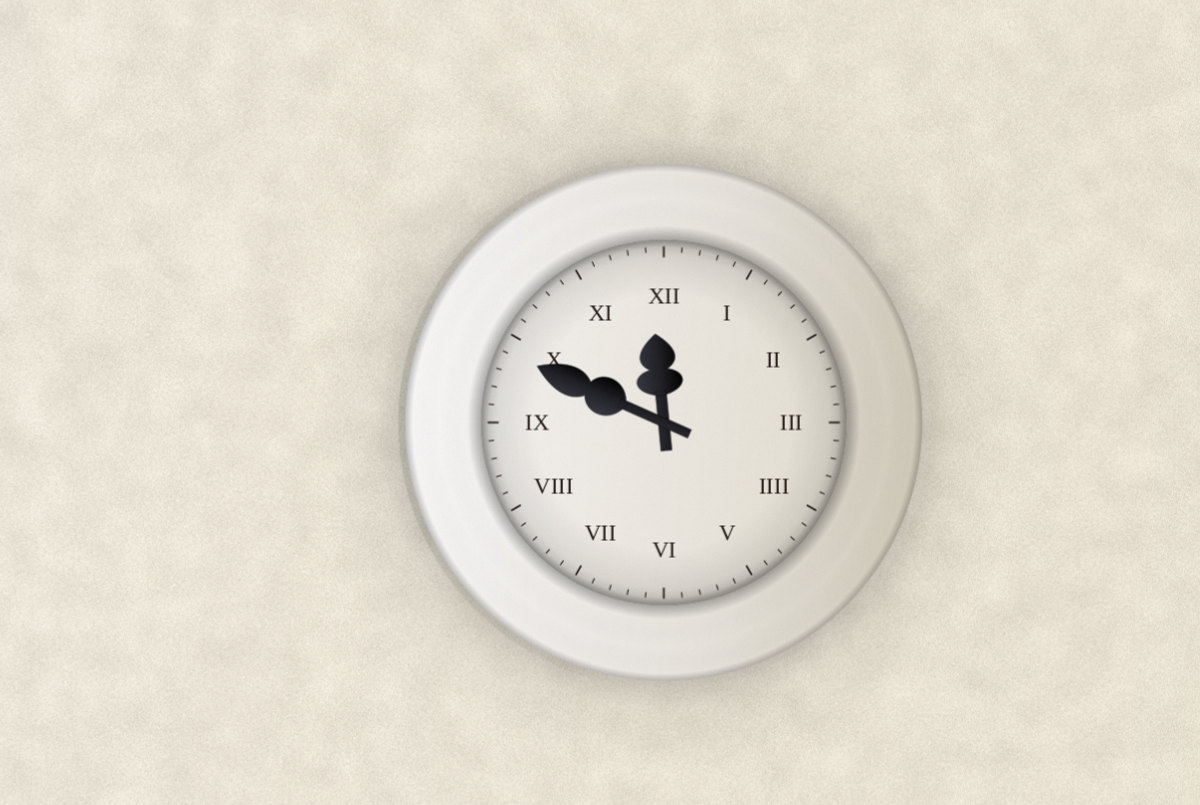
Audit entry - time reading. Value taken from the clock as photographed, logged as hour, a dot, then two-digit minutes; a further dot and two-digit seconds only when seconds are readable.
11.49
